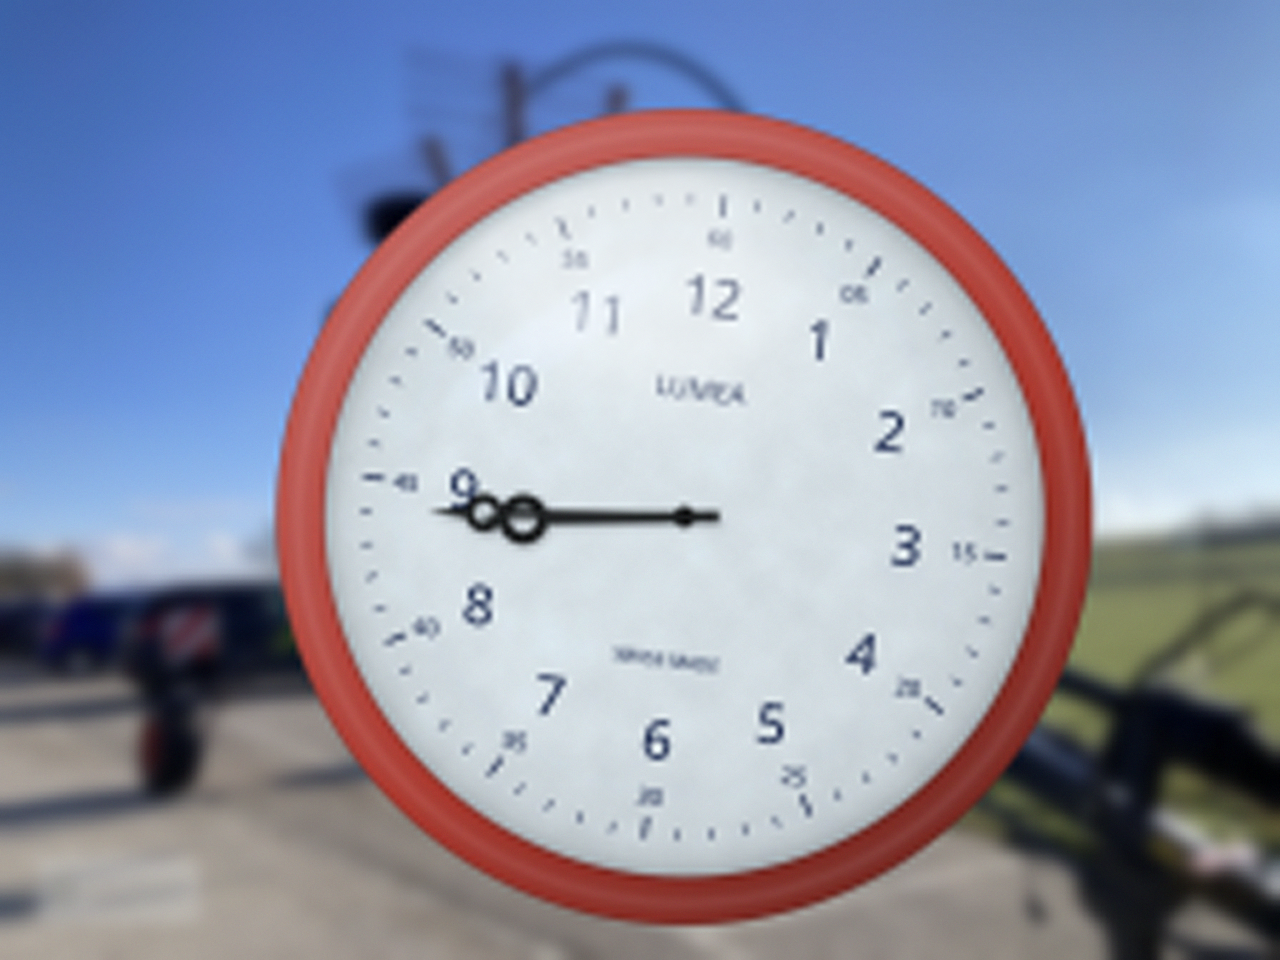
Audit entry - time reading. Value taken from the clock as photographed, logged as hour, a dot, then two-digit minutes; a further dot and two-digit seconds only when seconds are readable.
8.44
